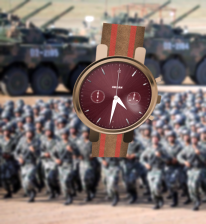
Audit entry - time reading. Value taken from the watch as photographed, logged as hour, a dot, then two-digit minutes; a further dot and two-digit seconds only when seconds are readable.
4.31
